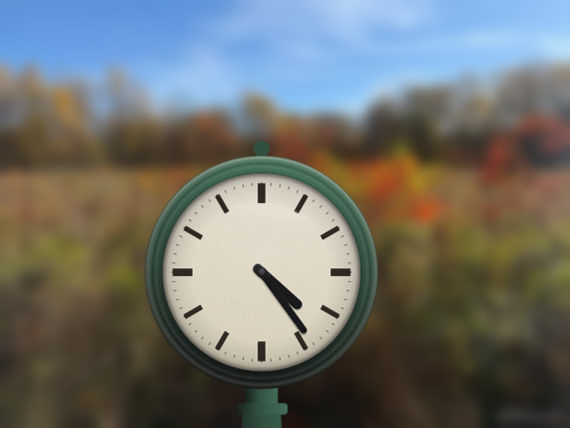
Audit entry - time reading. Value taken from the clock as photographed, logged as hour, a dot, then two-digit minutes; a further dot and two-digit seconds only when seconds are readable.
4.24
